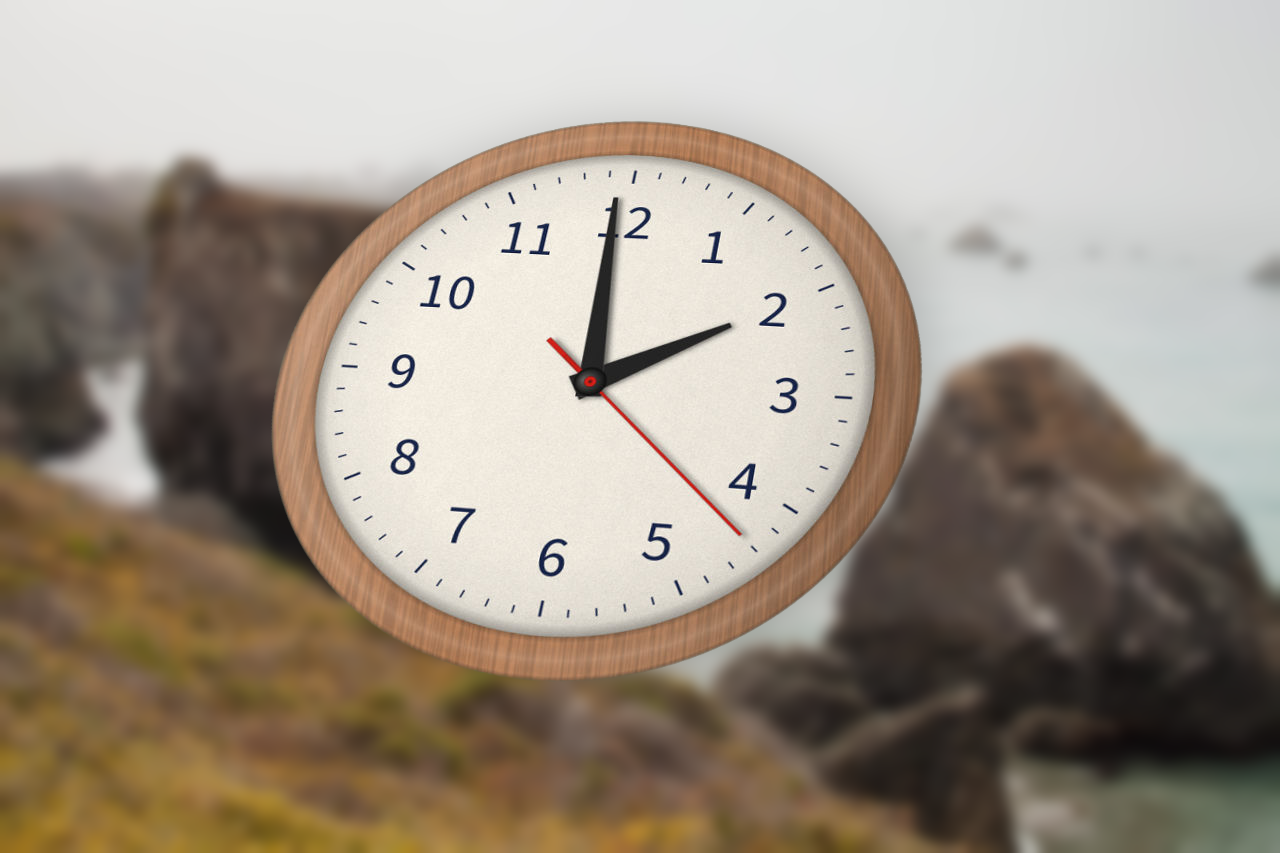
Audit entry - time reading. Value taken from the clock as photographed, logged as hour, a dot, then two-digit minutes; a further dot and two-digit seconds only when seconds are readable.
1.59.22
